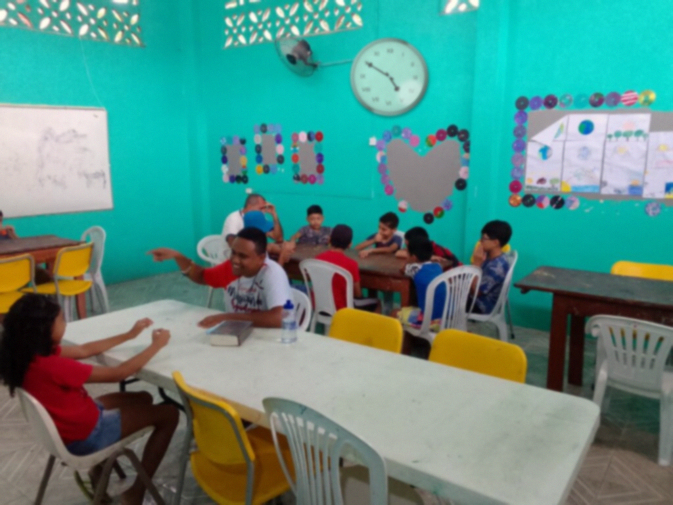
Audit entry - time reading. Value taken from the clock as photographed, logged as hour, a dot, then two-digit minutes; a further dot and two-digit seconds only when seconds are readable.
4.50
